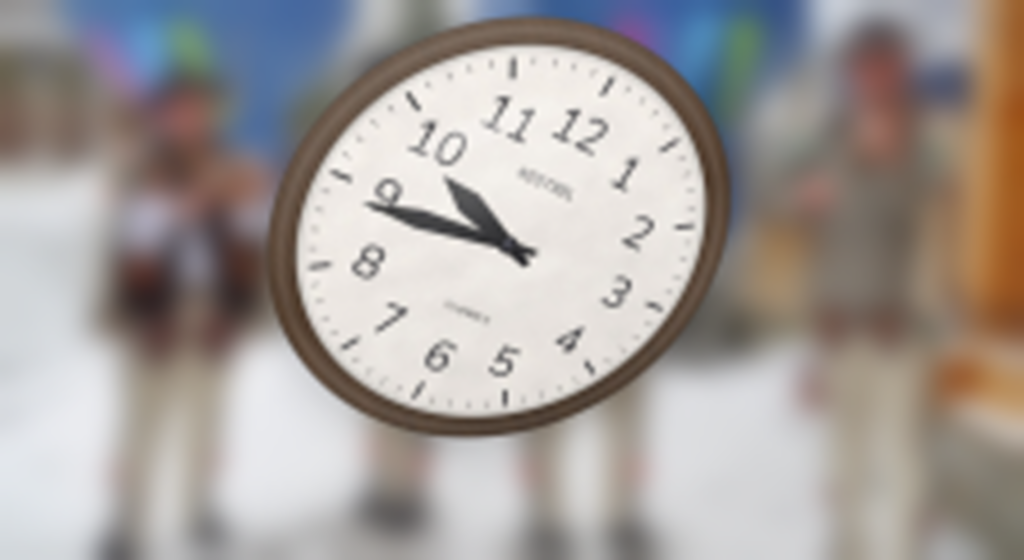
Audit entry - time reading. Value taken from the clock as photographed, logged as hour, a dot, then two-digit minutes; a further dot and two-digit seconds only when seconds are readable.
9.44
